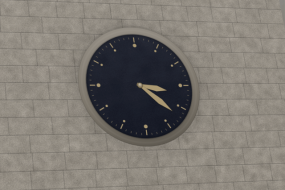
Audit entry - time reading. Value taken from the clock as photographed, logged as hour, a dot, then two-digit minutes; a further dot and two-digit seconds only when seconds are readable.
3.22
